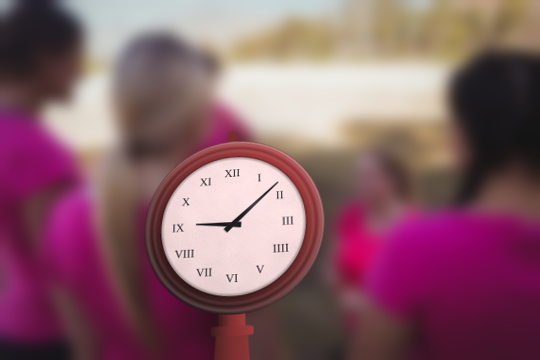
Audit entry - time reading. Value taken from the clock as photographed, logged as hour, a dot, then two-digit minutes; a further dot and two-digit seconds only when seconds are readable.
9.08
